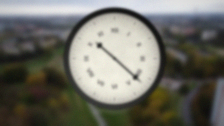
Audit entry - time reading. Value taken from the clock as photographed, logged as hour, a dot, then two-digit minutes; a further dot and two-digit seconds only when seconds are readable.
10.22
